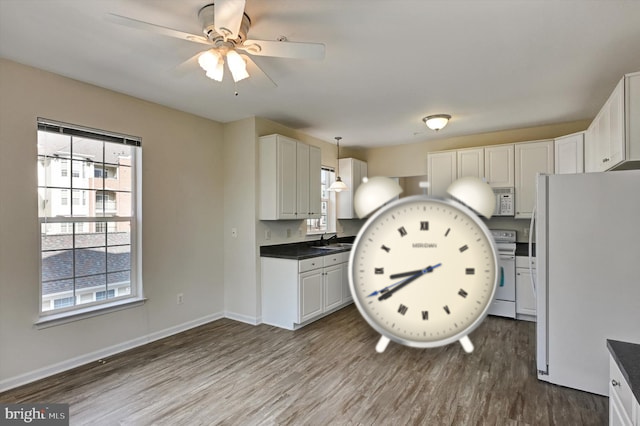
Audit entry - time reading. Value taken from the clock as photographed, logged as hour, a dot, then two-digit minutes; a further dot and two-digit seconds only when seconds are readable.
8.39.41
